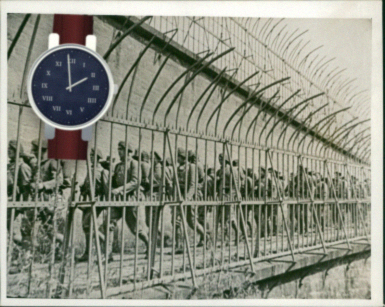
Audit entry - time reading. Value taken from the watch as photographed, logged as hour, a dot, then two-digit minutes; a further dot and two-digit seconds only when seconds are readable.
1.59
